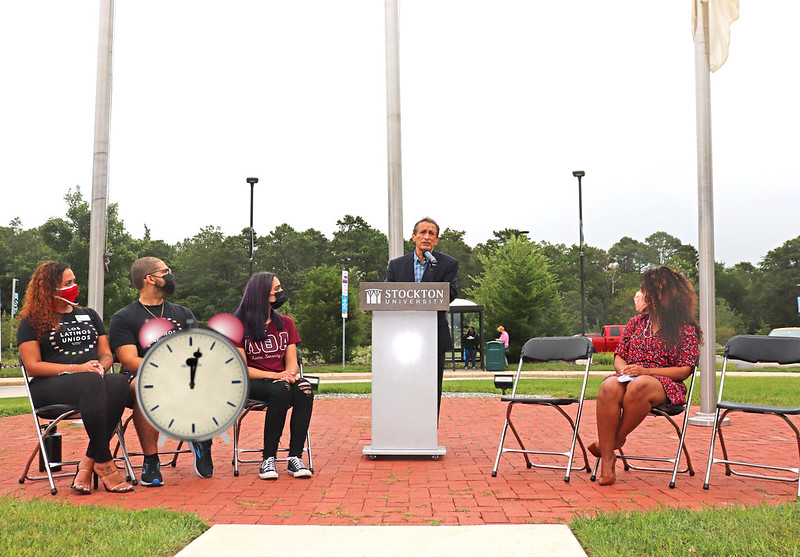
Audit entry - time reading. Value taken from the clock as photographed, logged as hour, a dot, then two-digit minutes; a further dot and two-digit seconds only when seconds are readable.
12.02
